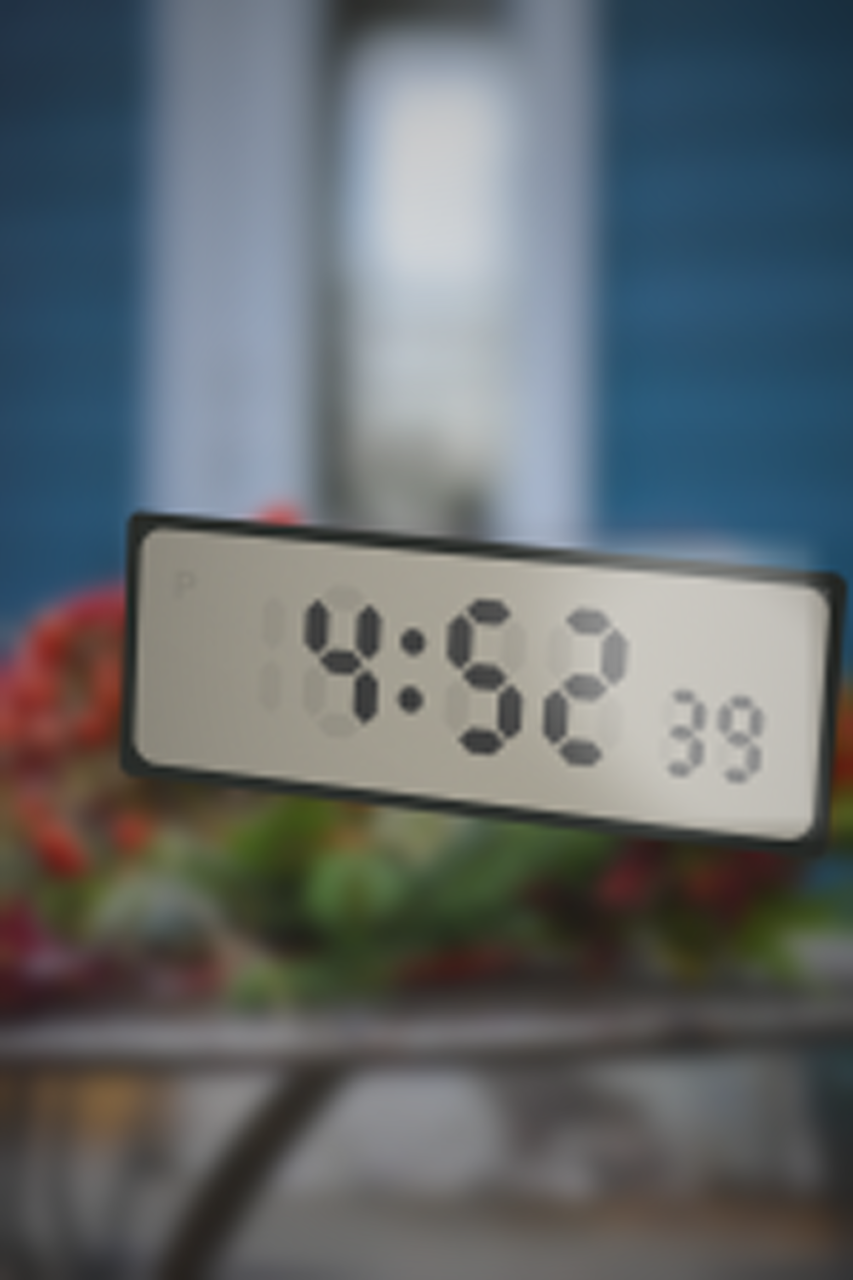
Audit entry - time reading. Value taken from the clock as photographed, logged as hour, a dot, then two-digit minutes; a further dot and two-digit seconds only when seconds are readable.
4.52.39
